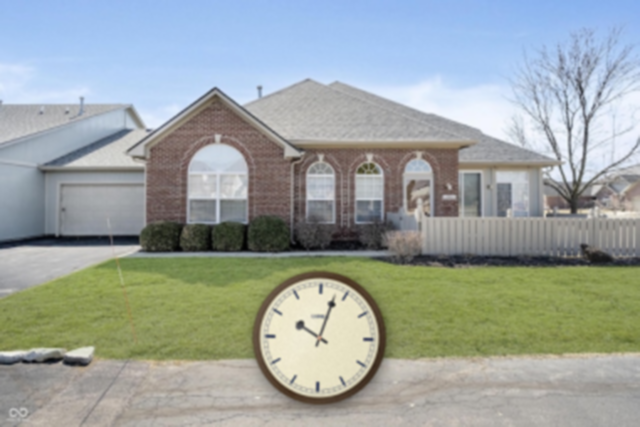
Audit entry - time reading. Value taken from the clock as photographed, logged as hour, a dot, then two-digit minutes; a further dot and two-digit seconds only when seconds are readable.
10.03
